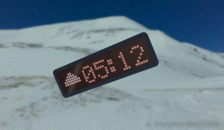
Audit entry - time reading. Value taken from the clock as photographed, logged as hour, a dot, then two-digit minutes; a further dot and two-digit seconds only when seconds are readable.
5.12
